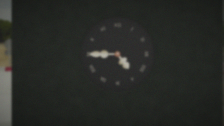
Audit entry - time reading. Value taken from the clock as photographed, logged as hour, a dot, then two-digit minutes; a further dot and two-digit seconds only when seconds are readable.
4.45
